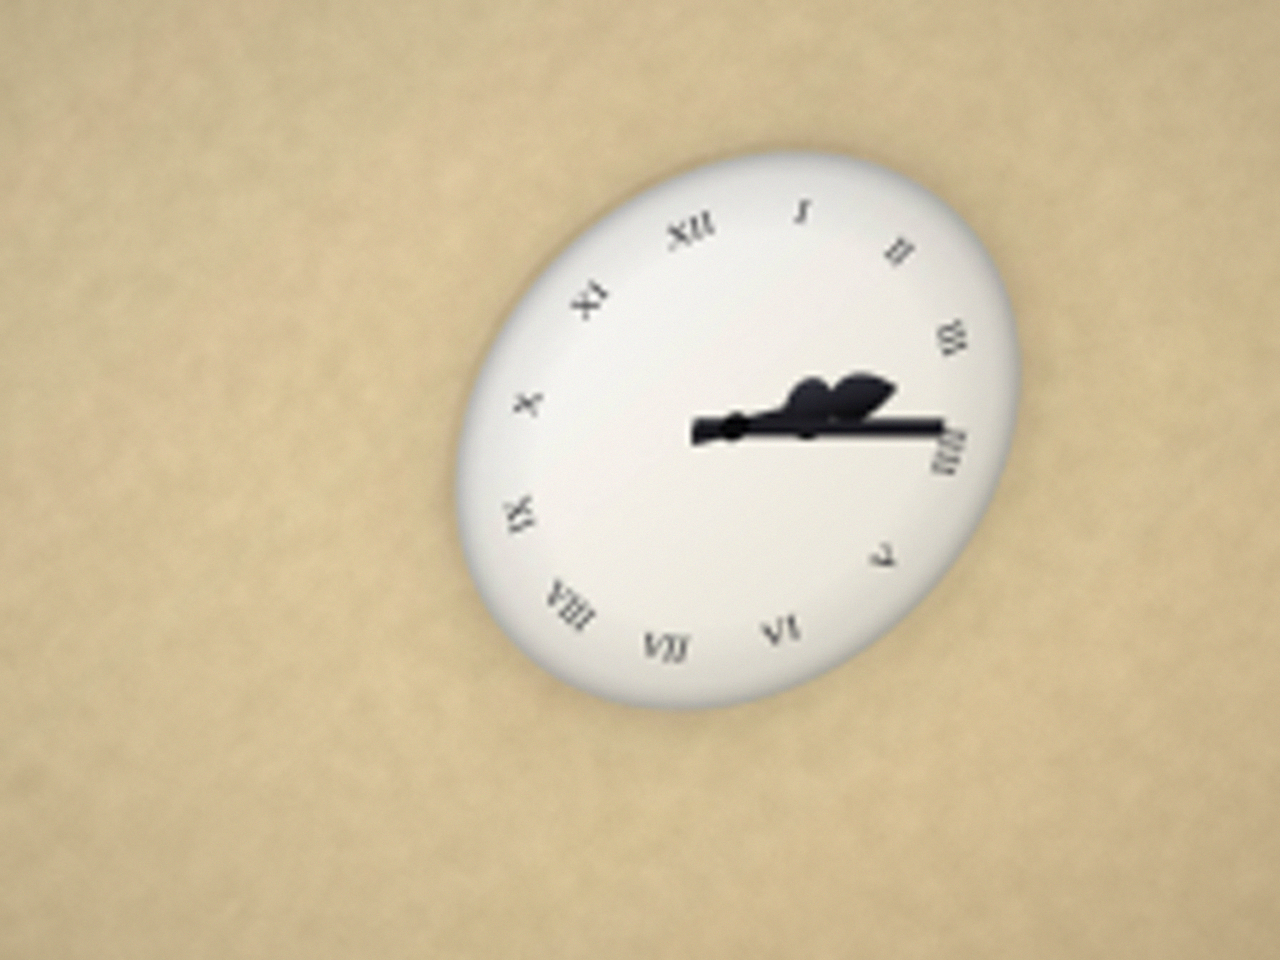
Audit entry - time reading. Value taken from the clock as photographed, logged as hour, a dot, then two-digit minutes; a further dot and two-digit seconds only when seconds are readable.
3.19
